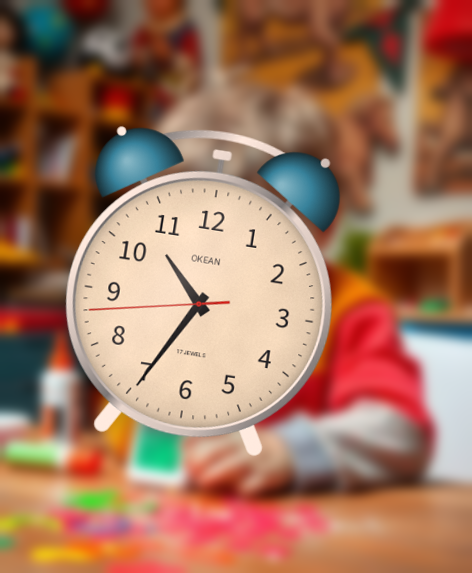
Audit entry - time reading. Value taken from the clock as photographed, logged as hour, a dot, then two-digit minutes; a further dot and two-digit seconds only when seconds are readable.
10.34.43
